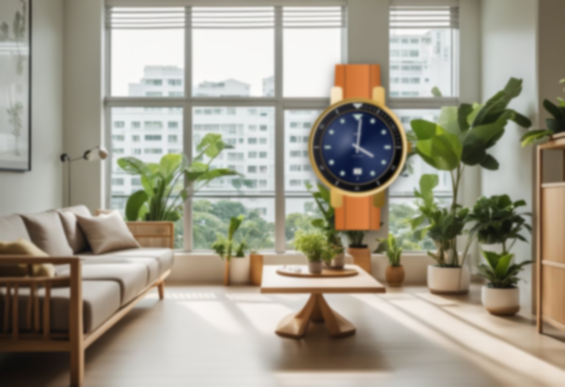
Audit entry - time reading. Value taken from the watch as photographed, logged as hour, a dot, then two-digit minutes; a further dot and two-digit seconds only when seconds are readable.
4.01
